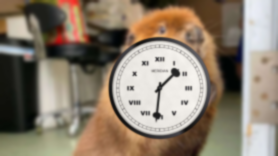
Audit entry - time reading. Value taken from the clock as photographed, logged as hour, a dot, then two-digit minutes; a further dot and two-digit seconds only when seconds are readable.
1.31
